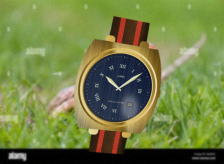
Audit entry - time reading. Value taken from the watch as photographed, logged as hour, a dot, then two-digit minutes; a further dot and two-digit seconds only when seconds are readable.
10.08
